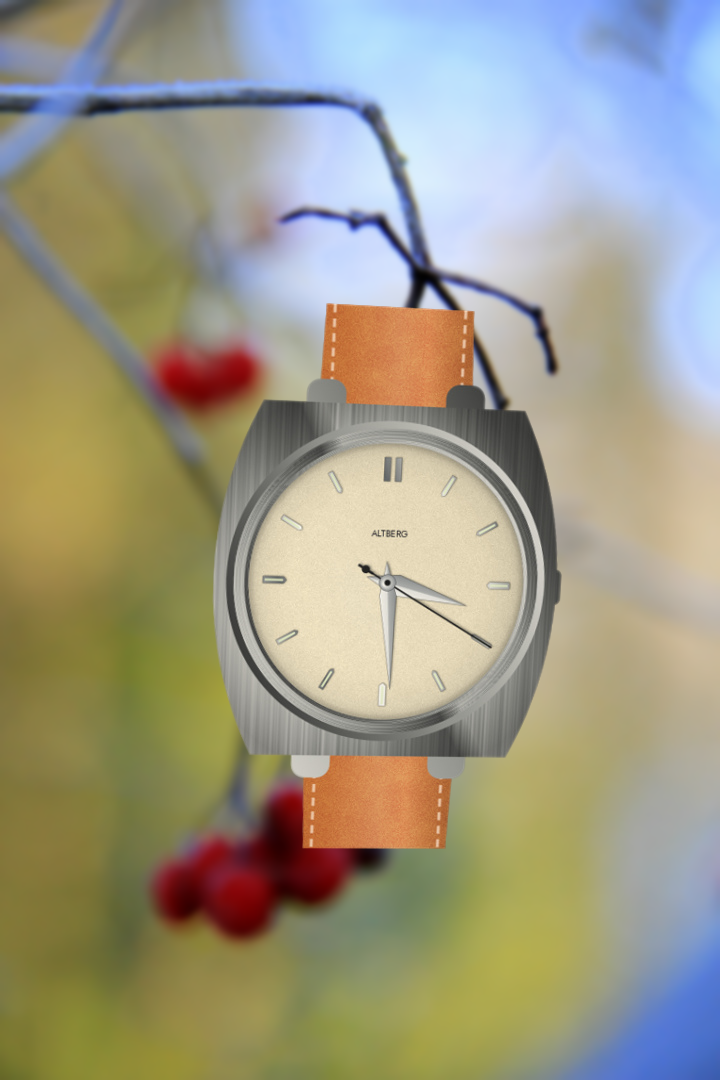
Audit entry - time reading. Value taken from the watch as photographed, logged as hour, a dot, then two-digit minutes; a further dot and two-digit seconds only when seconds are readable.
3.29.20
